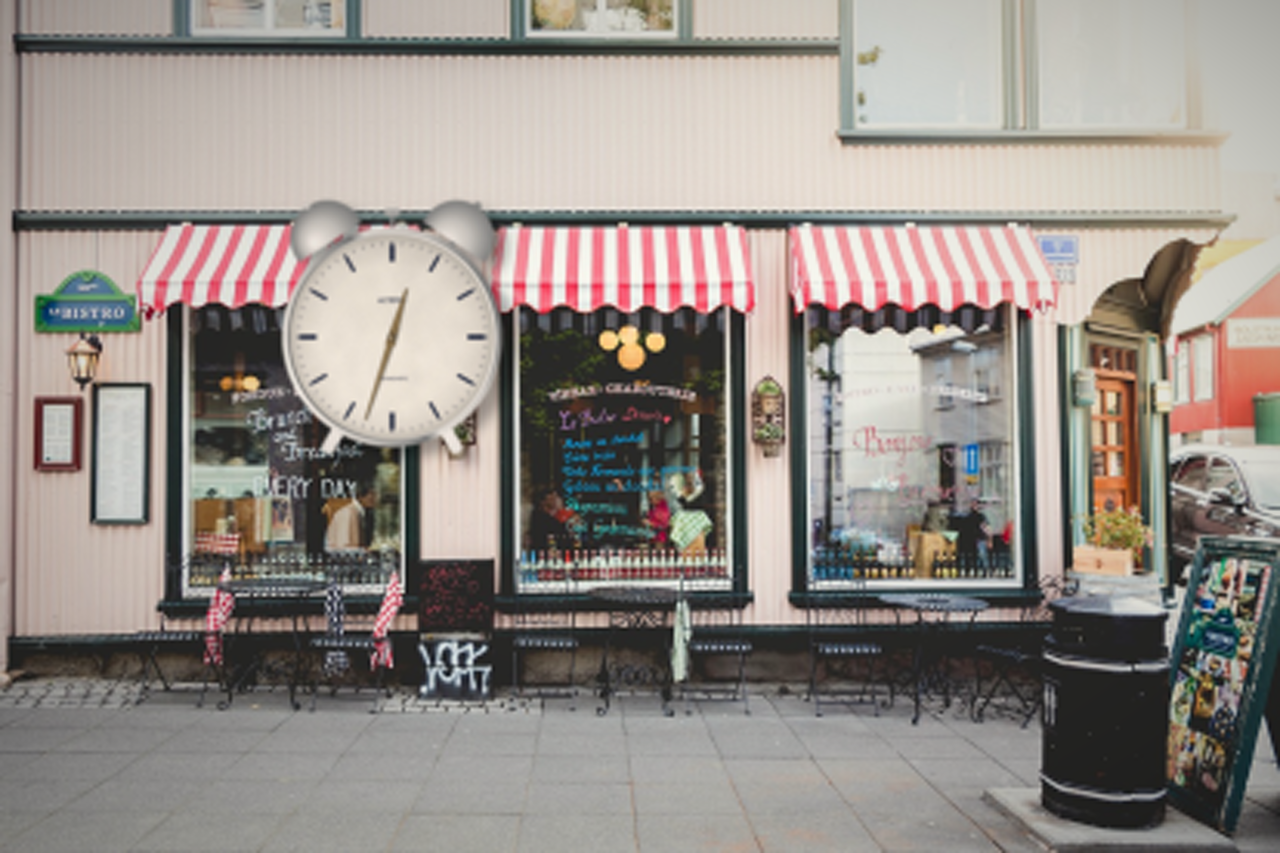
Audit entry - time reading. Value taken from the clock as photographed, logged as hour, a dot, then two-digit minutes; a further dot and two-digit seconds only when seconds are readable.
12.33
